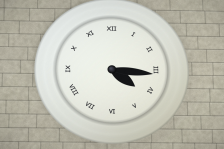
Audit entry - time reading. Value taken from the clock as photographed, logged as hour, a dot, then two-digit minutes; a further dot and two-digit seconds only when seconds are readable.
4.16
